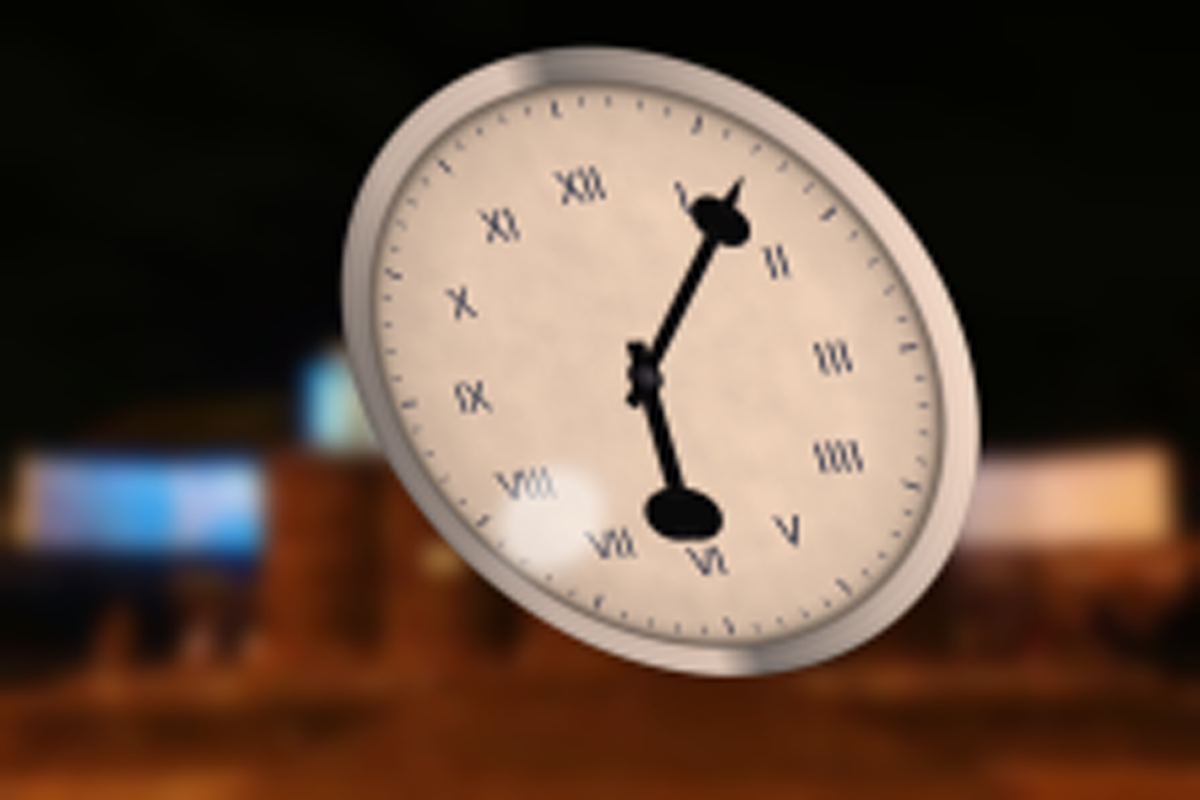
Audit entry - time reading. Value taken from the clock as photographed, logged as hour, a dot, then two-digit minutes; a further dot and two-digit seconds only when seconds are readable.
6.07
